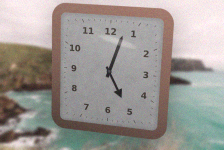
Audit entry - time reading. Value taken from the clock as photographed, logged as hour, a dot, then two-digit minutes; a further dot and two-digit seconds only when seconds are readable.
5.03
